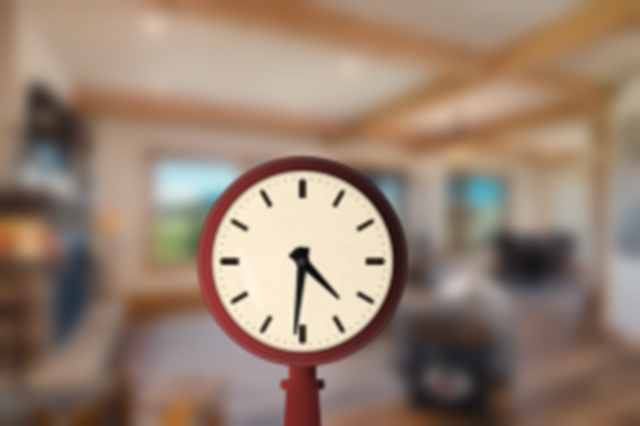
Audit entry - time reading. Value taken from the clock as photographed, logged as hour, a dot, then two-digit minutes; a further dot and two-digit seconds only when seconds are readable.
4.31
